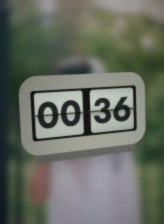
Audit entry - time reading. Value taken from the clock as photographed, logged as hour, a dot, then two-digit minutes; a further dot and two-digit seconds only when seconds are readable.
0.36
